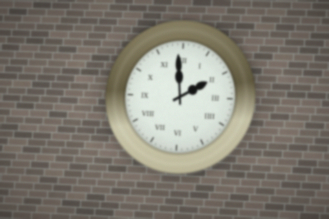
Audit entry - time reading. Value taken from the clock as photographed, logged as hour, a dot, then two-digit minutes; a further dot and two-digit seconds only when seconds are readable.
1.59
